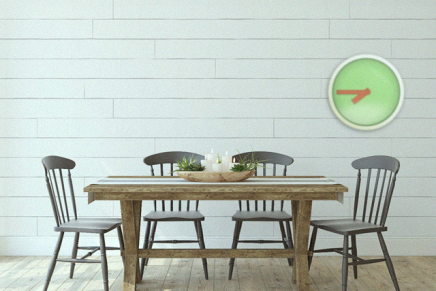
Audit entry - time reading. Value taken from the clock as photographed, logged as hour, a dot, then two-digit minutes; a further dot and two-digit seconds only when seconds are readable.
7.45
